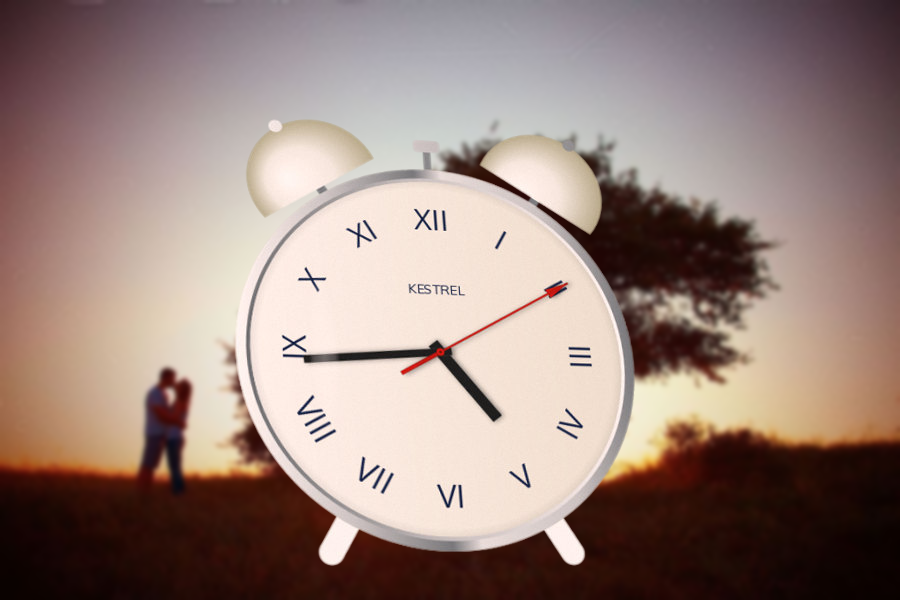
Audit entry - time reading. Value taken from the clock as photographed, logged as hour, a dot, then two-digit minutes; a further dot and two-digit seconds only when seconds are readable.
4.44.10
